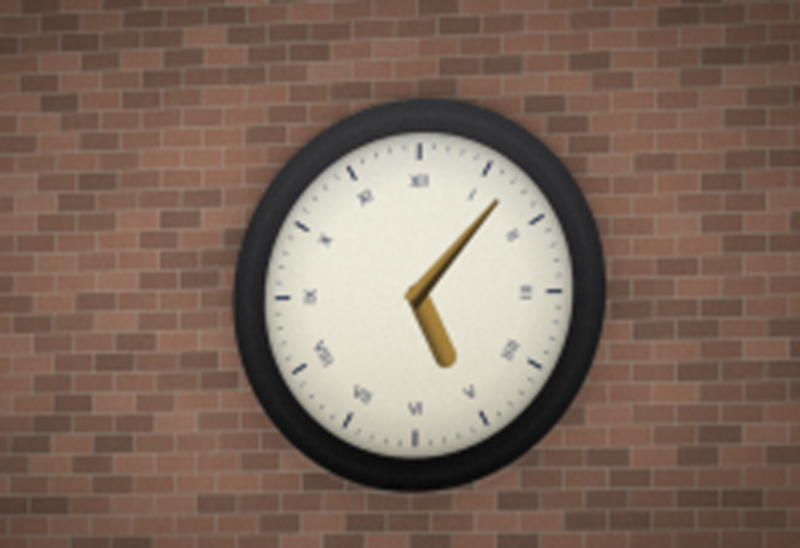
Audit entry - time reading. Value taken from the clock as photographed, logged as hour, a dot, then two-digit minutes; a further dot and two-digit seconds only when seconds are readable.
5.07
